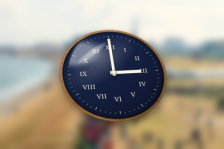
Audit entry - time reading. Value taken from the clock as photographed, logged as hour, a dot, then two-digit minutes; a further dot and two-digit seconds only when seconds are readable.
3.00
